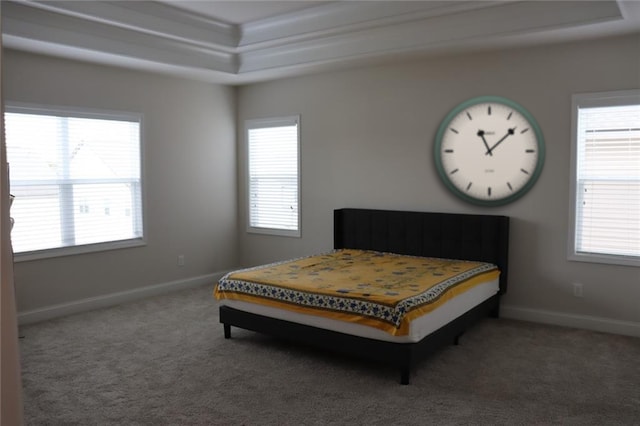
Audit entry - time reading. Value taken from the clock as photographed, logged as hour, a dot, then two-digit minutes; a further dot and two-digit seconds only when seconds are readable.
11.08
